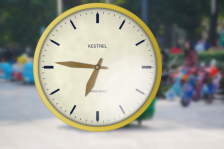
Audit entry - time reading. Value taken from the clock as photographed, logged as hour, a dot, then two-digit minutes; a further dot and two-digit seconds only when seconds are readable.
6.46
